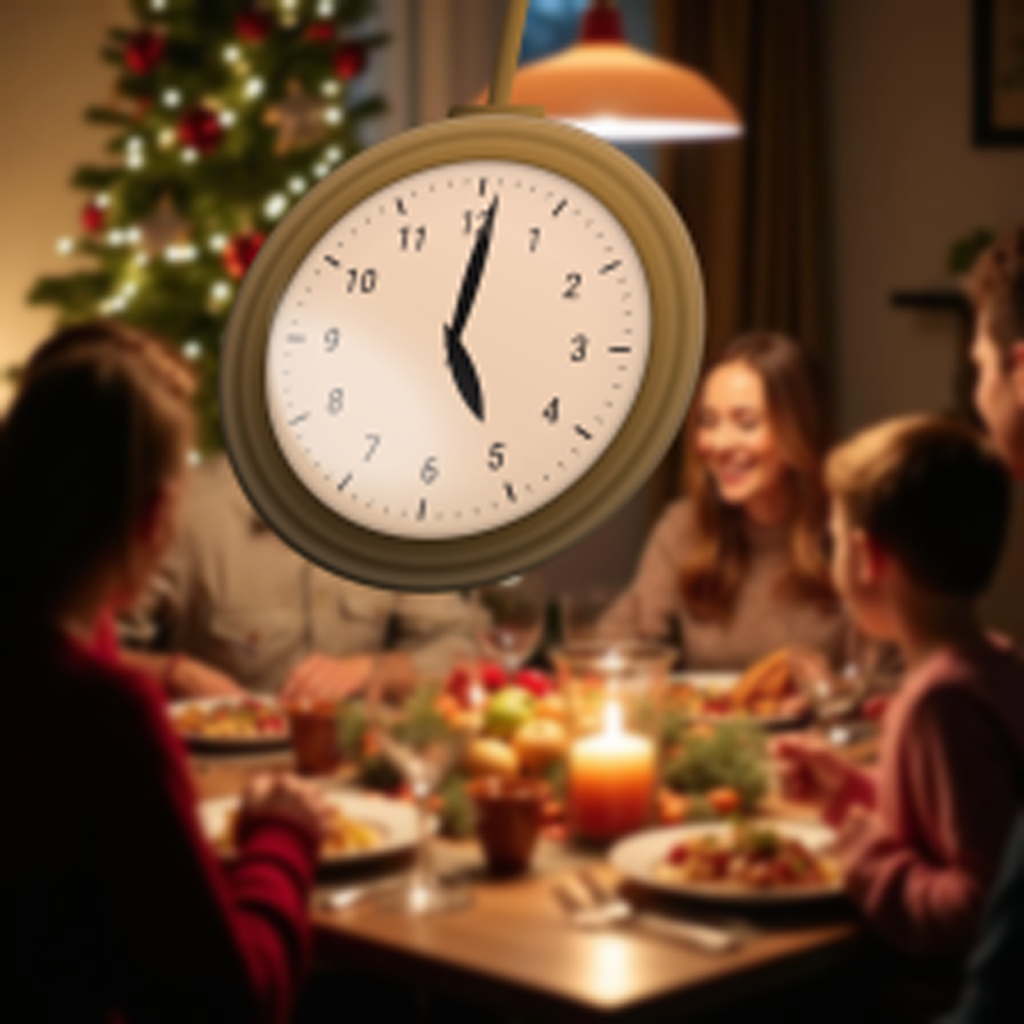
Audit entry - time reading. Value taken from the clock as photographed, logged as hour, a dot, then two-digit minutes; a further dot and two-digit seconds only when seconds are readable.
5.01
